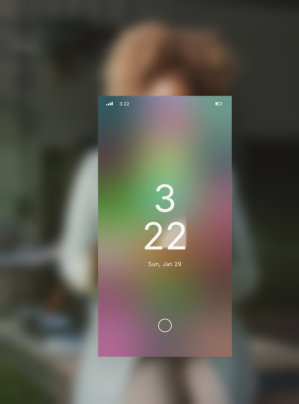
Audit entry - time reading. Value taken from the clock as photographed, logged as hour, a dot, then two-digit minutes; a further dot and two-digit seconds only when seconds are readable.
3.22
